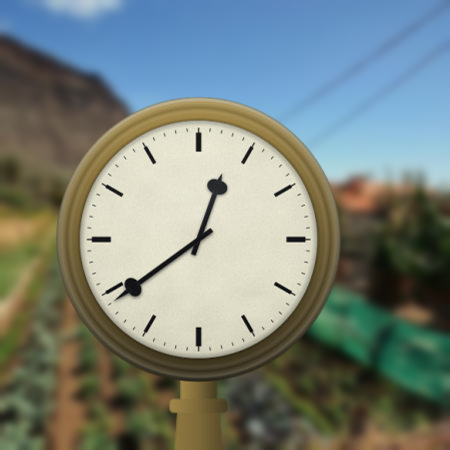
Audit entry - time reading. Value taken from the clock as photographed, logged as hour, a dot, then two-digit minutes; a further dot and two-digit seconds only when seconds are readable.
12.39
